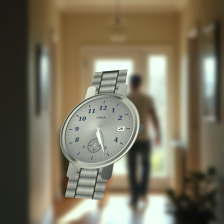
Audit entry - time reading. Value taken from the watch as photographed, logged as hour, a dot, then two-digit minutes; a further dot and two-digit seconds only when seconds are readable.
5.26
